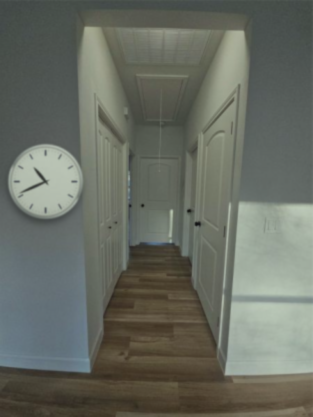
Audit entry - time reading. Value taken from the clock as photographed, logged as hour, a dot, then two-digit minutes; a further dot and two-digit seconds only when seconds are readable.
10.41
